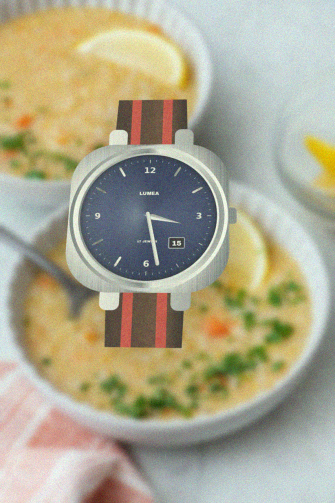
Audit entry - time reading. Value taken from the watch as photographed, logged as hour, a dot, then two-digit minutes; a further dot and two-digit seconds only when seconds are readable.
3.28
